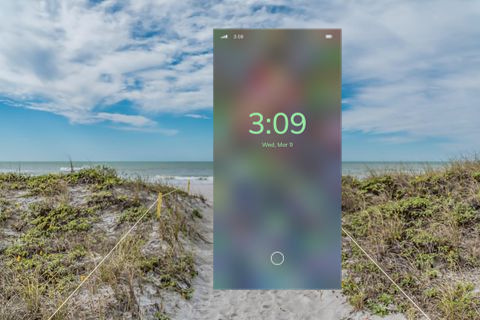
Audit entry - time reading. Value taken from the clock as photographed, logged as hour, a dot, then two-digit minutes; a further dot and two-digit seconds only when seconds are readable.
3.09
